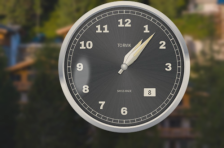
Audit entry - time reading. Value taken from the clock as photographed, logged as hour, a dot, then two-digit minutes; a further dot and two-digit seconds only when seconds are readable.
1.07
